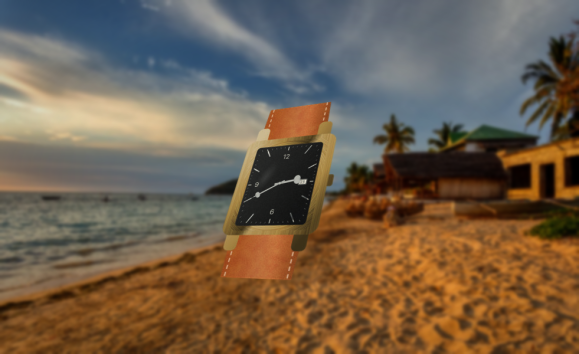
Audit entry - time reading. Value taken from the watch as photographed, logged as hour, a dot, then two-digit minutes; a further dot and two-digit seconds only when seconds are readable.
2.40
